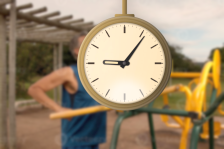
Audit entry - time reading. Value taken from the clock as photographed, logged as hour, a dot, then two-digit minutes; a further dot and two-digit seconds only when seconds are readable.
9.06
